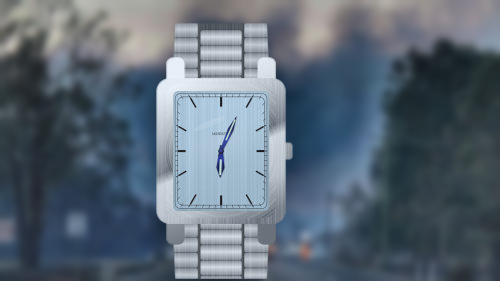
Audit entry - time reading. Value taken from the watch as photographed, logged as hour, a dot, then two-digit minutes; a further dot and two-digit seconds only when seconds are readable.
6.04
